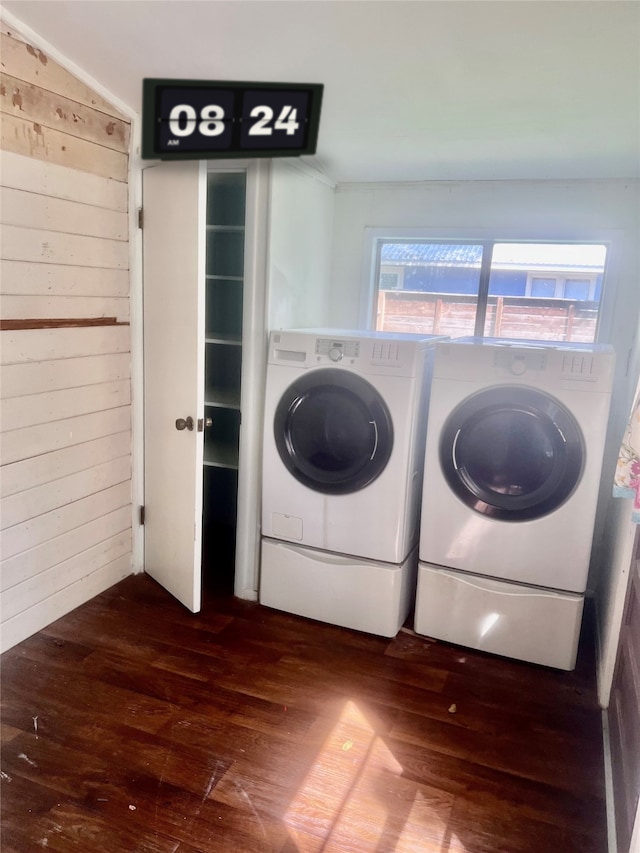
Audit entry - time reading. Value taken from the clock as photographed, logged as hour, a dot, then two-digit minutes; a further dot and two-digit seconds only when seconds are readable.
8.24
